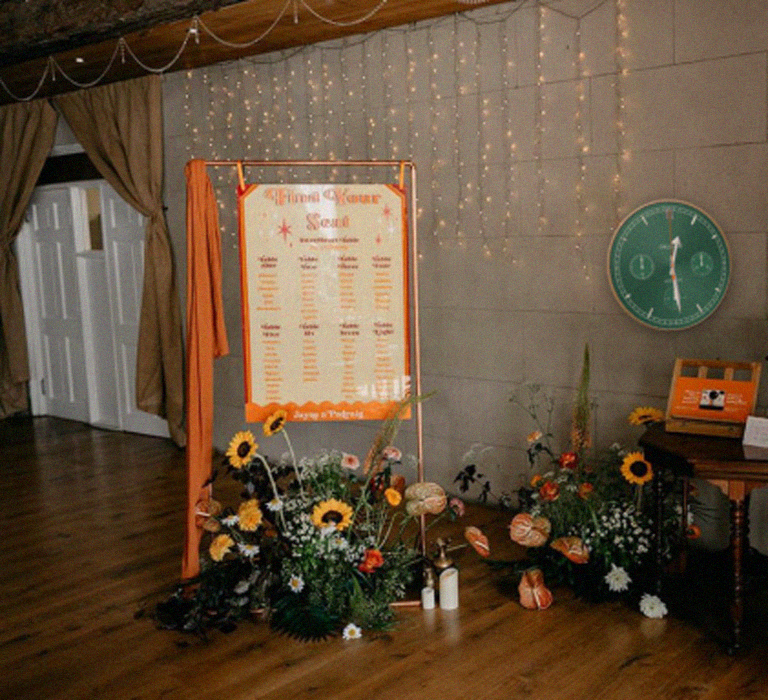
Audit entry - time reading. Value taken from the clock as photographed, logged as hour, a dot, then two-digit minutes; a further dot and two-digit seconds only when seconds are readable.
12.29
